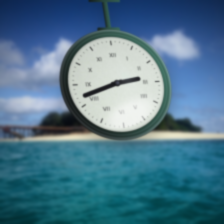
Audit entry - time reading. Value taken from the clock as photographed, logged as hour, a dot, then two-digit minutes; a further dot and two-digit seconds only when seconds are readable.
2.42
